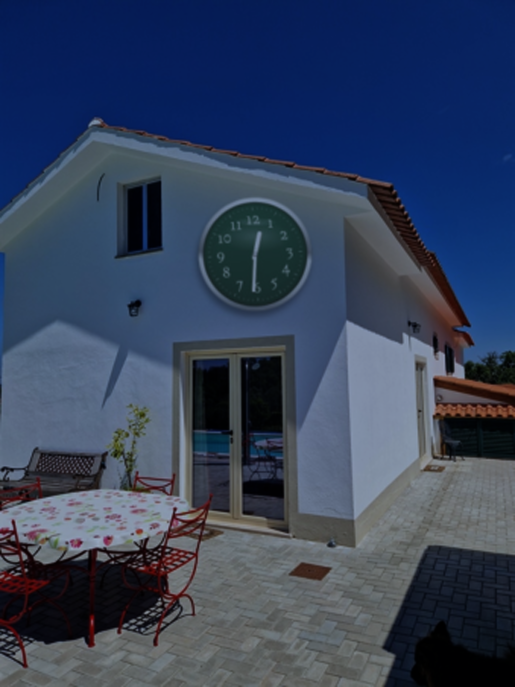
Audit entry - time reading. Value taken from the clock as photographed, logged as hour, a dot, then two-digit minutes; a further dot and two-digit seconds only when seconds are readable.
12.31
